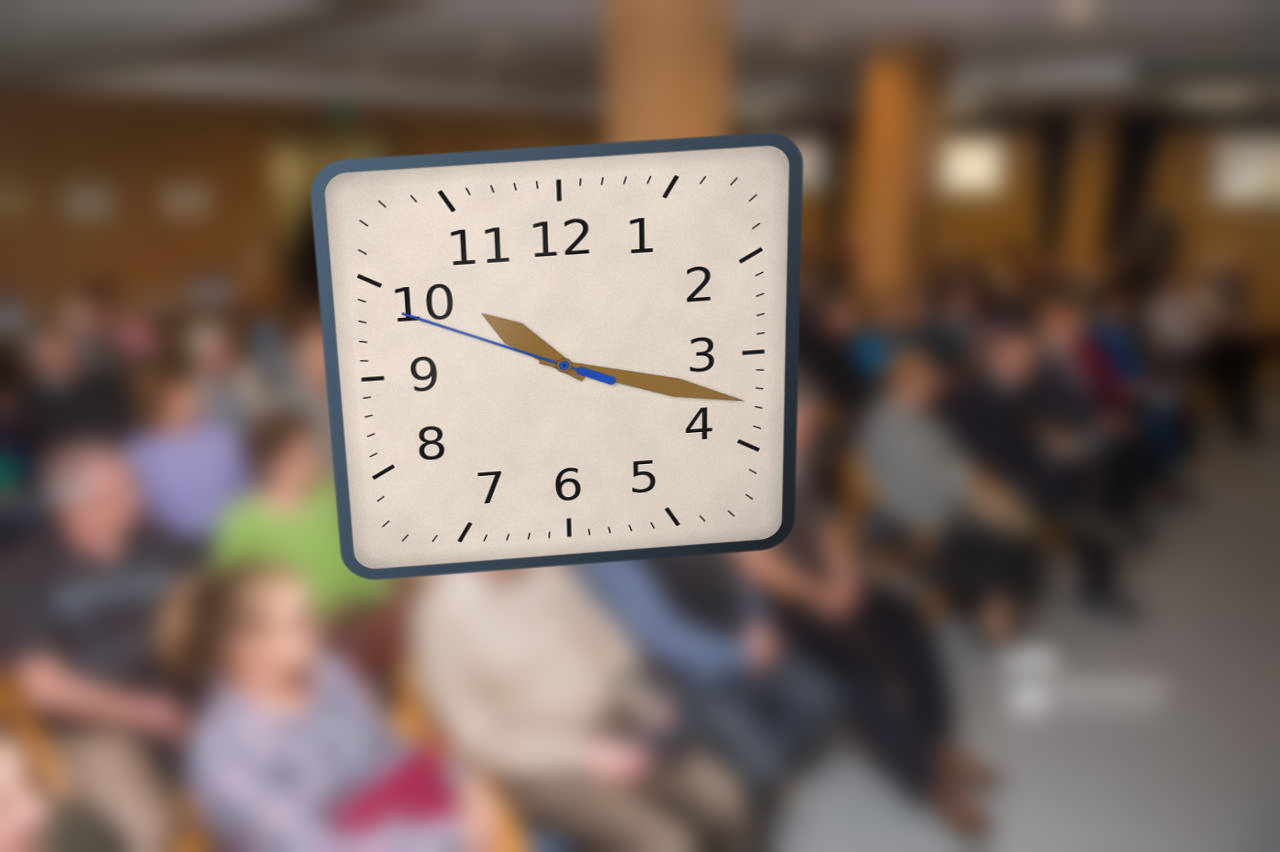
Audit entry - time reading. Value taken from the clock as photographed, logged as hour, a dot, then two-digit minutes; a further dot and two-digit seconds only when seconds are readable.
10.17.49
